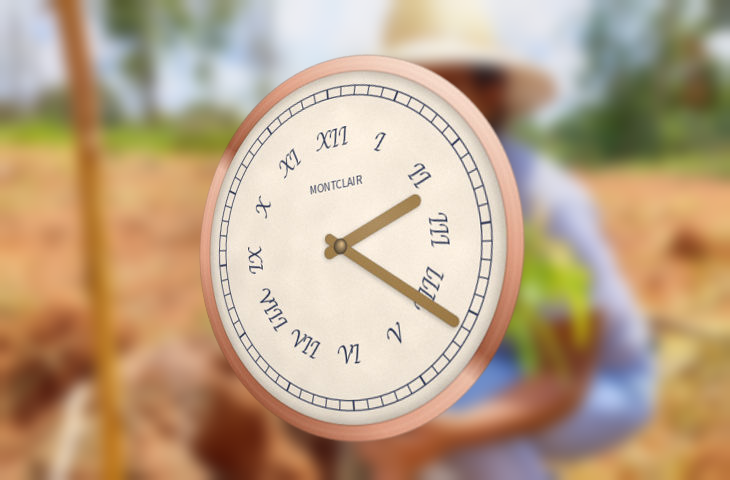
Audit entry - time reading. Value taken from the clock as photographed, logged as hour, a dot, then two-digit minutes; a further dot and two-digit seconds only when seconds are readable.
2.21
